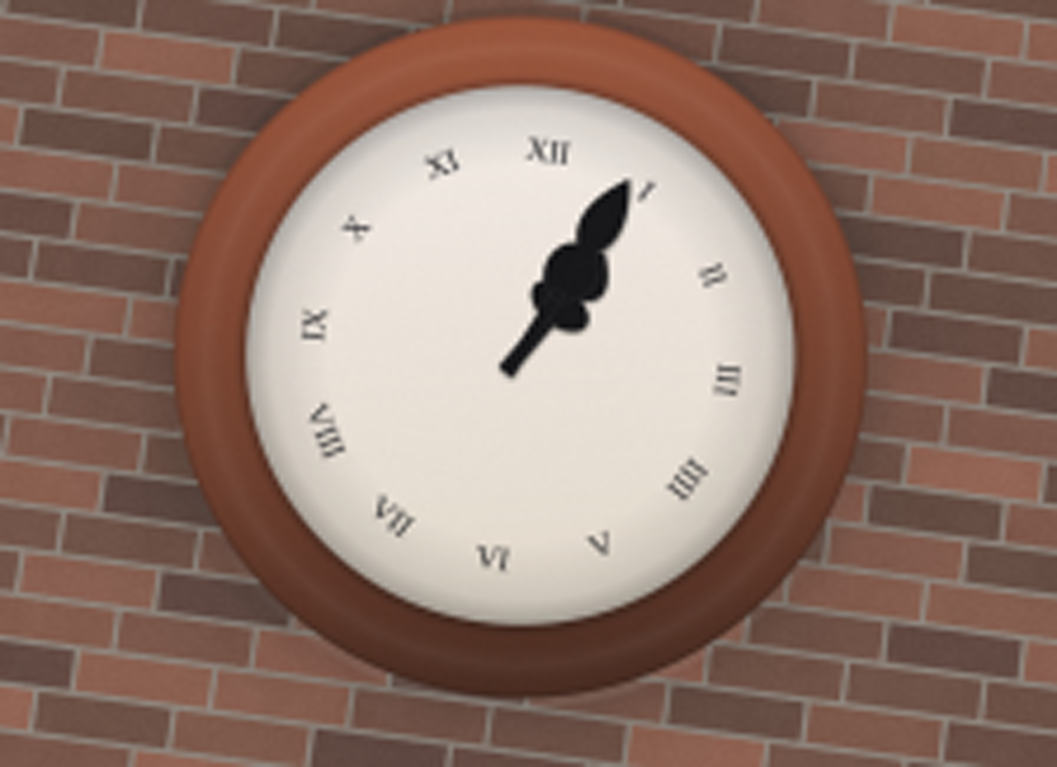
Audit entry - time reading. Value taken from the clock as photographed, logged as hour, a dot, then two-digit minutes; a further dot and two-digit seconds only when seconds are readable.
1.04
